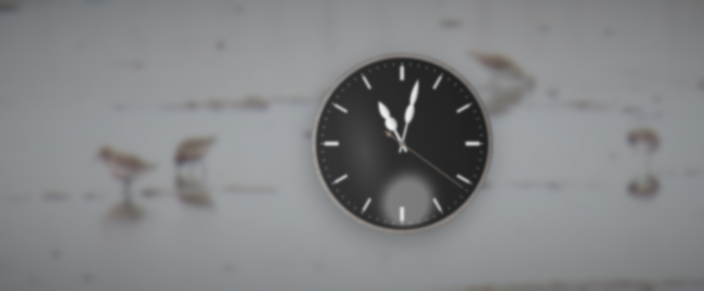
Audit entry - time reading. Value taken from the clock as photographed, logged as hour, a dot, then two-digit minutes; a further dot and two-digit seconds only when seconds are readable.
11.02.21
